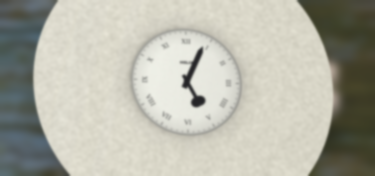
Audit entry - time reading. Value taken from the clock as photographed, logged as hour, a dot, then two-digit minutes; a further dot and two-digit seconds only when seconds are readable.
5.04
